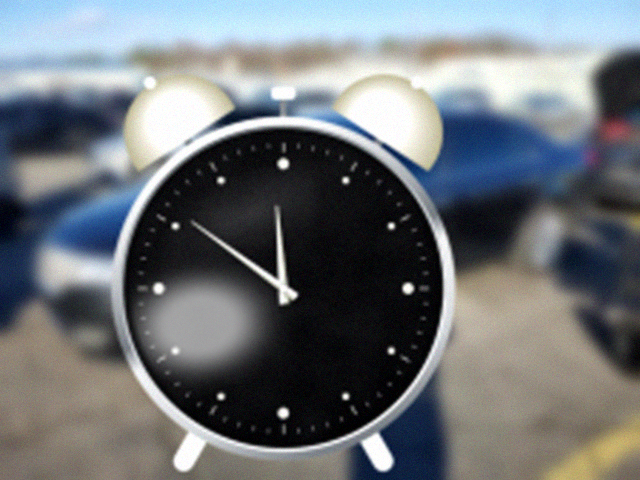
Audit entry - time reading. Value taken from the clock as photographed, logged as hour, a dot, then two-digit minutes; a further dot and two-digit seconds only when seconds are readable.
11.51
